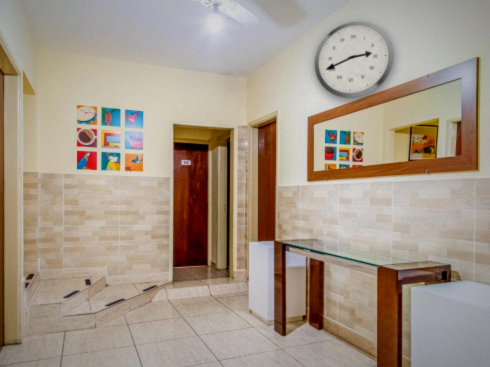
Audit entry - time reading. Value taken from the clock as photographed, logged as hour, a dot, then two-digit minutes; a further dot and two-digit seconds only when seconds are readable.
2.41
